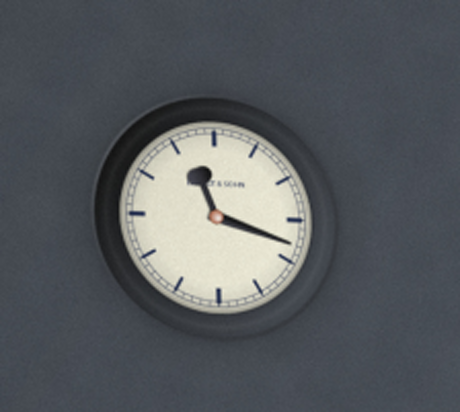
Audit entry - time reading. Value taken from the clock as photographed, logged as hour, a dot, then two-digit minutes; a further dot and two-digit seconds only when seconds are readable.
11.18
